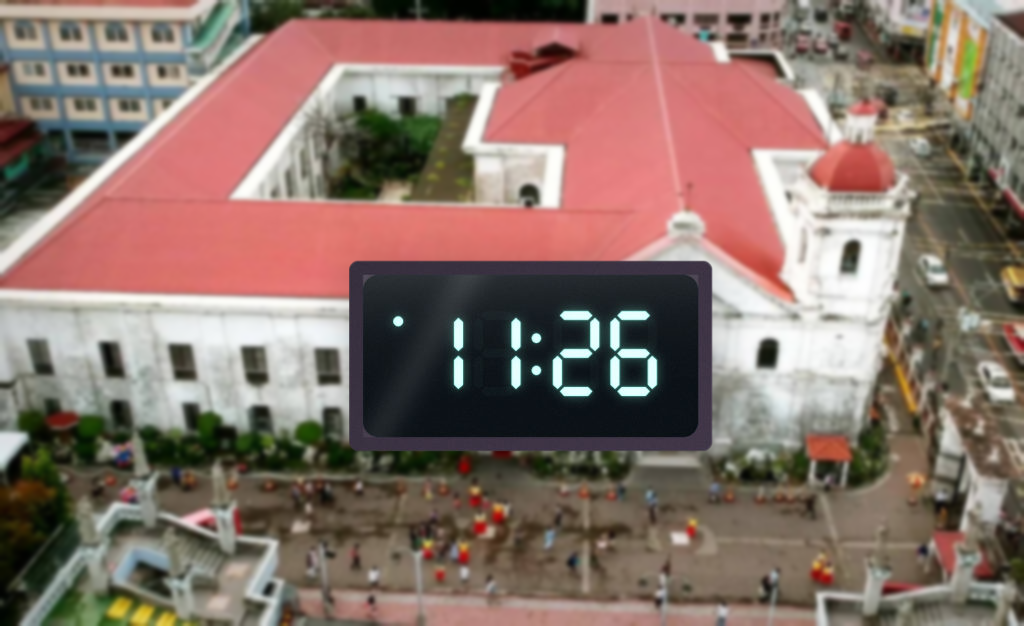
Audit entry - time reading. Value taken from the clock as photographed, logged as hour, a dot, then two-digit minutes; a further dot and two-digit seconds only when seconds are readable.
11.26
